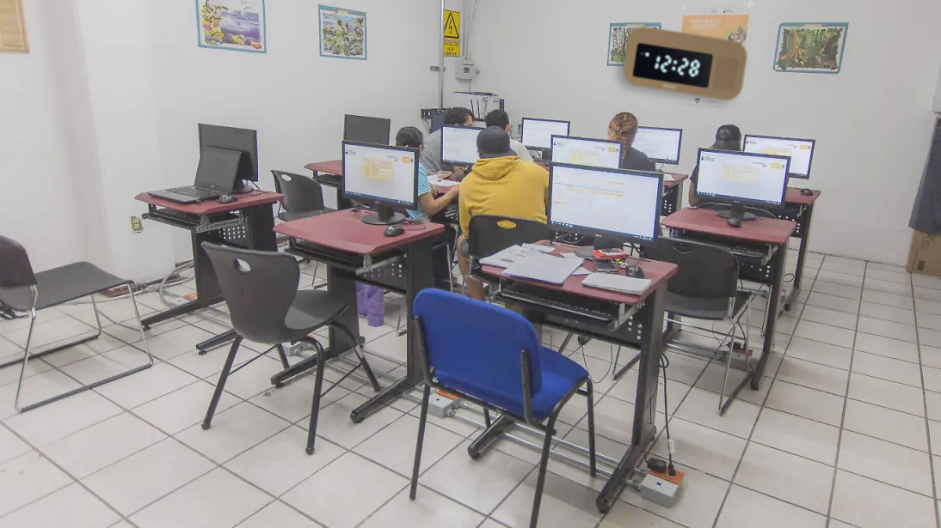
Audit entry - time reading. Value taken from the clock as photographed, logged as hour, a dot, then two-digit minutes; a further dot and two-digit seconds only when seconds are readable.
12.28
